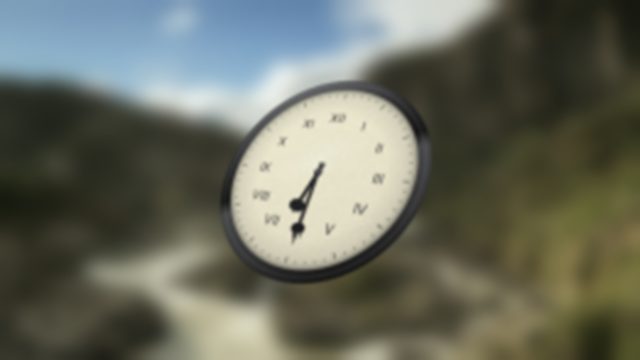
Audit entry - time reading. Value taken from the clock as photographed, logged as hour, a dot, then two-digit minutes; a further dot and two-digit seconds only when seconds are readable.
6.30
